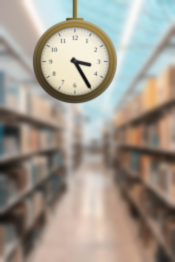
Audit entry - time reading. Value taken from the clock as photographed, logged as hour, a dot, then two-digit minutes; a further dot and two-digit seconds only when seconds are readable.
3.25
